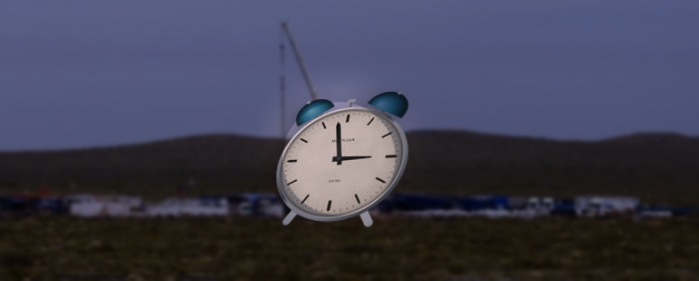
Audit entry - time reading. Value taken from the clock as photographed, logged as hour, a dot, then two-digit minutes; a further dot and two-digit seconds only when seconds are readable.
2.58
